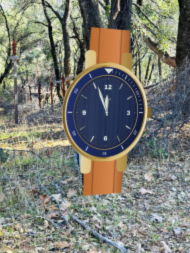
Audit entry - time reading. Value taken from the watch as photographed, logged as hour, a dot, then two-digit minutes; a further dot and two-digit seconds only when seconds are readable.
11.56
